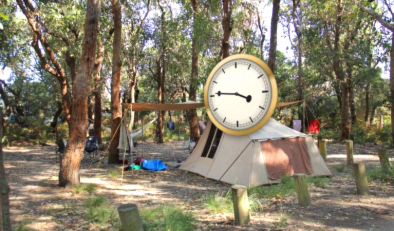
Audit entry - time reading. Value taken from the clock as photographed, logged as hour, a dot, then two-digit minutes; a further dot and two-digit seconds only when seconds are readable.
3.46
